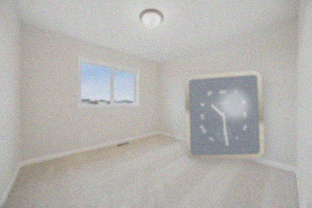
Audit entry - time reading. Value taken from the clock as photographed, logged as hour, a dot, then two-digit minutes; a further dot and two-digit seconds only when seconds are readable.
10.29
